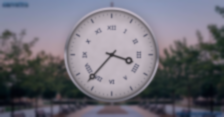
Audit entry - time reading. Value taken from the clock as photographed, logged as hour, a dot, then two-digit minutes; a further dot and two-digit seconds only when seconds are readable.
3.37
